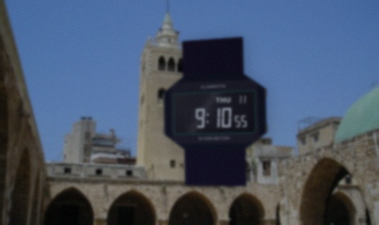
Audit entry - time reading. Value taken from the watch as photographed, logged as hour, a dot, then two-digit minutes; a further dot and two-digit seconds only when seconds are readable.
9.10
